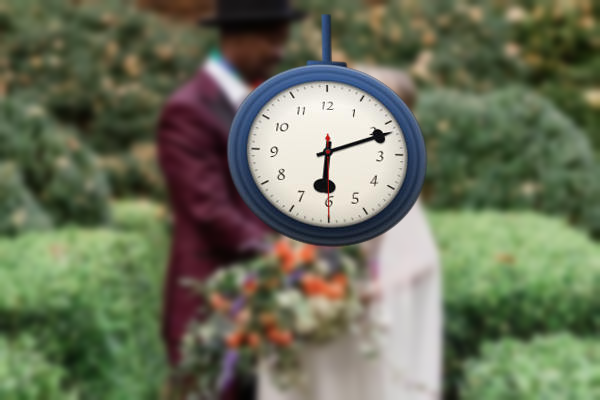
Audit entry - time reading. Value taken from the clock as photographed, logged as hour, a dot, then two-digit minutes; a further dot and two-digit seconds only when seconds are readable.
6.11.30
